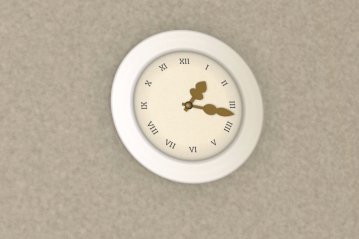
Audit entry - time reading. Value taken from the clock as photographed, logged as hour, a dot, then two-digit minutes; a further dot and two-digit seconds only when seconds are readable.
1.17
